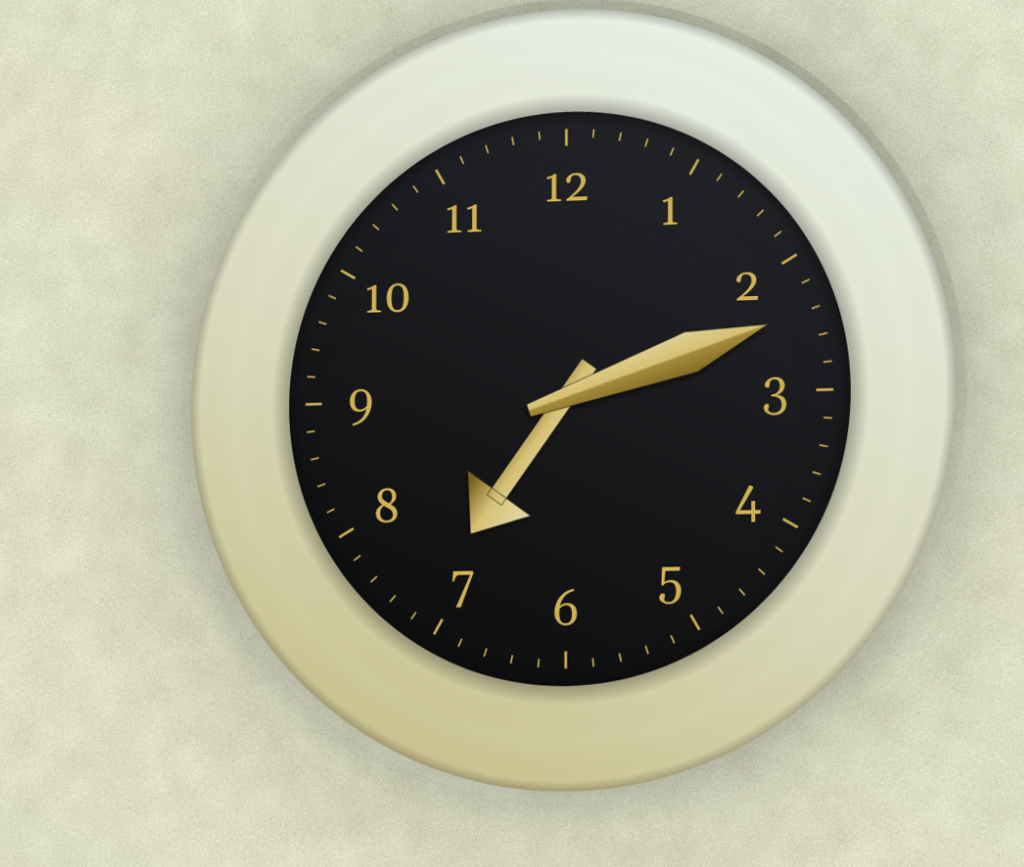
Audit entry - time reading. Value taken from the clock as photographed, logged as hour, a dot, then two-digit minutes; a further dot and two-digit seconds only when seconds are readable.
7.12
